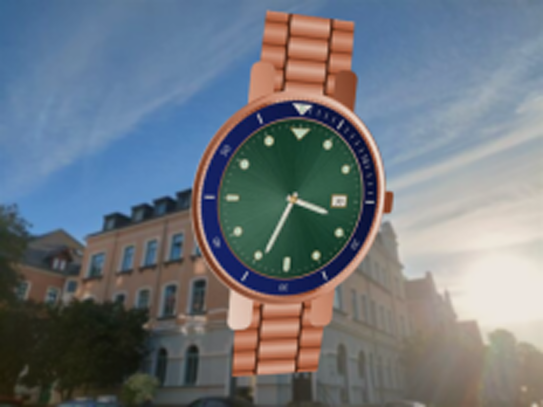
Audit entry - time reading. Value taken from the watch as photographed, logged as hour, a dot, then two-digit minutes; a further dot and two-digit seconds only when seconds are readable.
3.34
